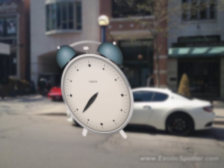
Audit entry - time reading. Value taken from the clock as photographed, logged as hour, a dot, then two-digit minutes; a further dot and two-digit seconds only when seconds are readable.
7.38
